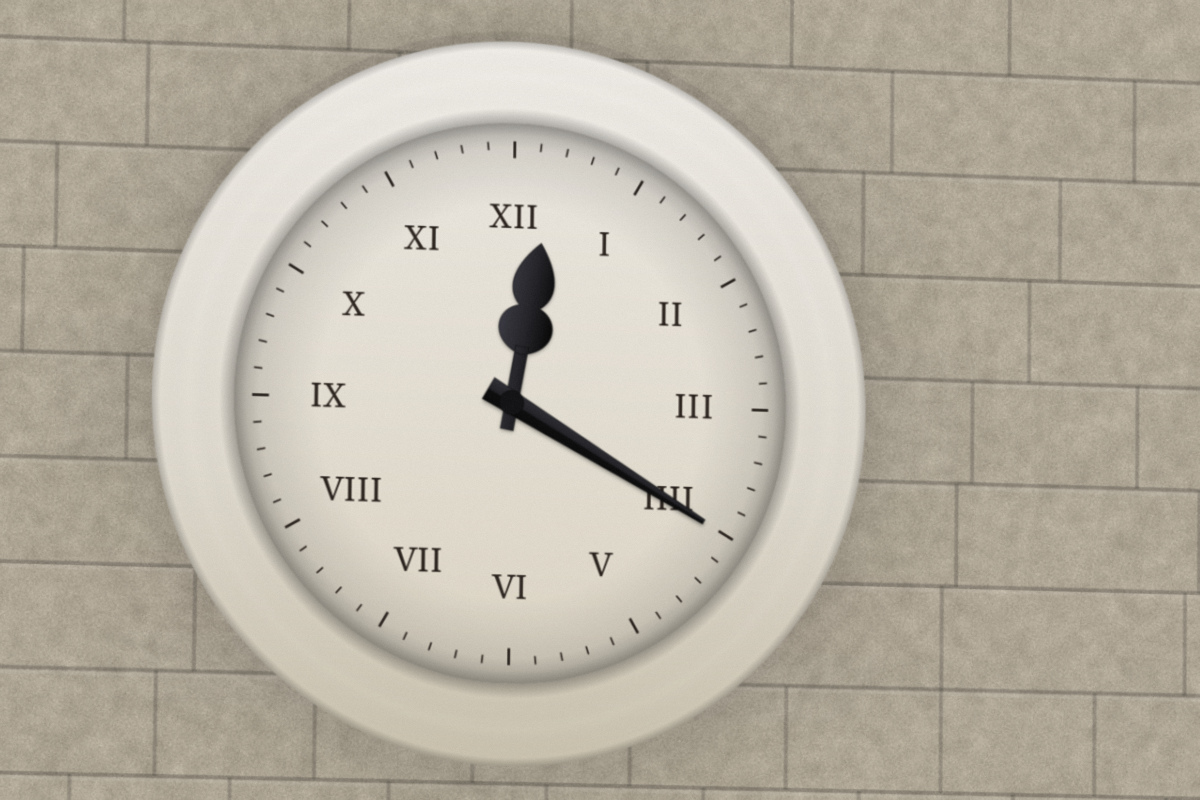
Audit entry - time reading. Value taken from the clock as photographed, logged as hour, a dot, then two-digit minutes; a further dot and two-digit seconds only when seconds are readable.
12.20
